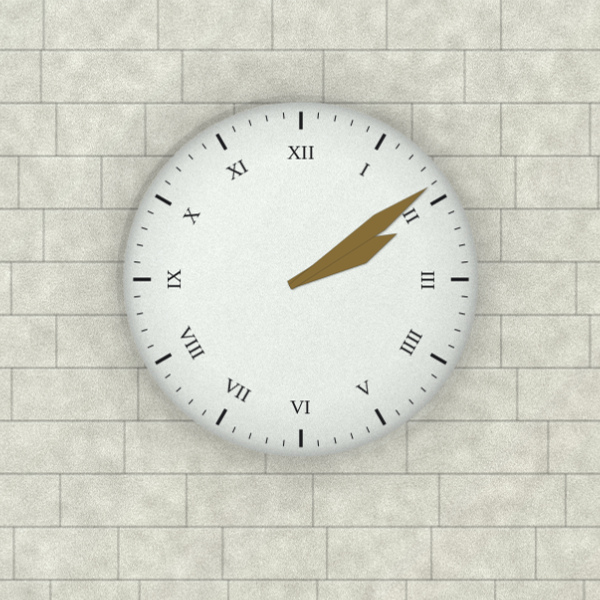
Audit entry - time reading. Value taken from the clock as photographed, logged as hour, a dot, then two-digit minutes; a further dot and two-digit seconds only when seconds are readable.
2.09
